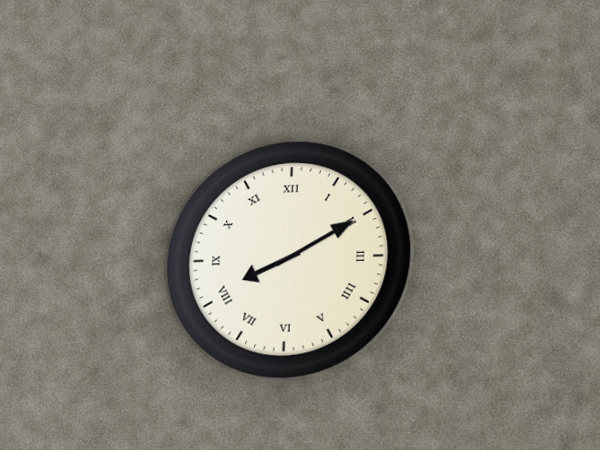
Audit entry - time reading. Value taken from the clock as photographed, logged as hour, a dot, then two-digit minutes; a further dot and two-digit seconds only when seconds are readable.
8.10
